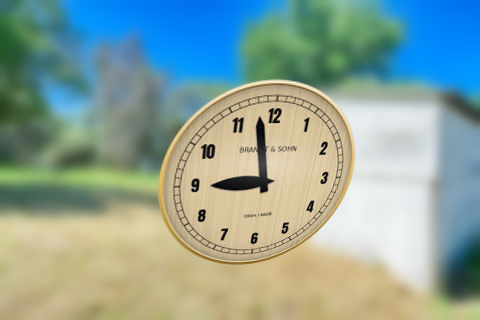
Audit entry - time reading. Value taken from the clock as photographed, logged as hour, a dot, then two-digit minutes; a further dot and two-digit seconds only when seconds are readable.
8.58
